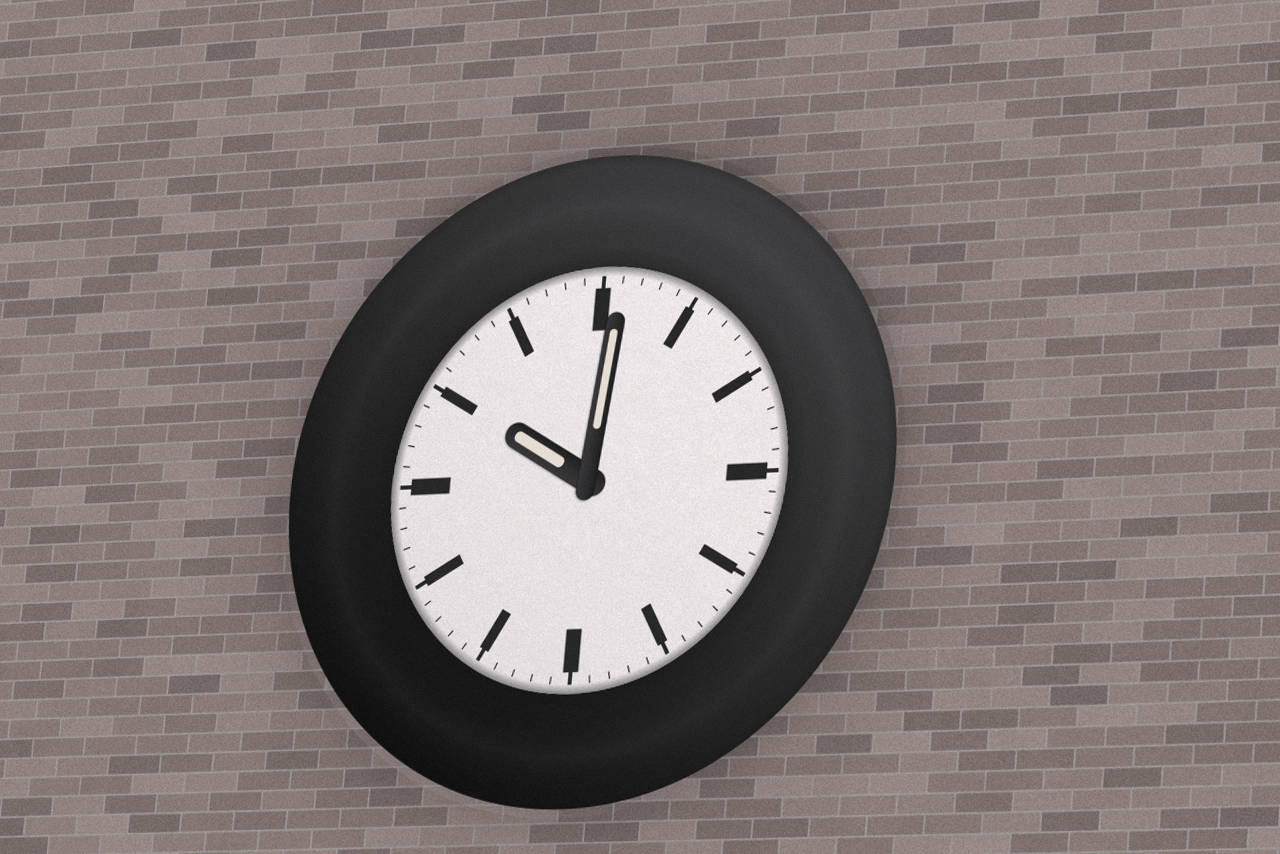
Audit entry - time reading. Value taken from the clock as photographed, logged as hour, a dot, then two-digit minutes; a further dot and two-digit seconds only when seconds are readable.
10.01
